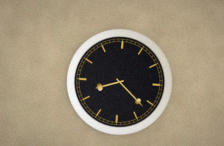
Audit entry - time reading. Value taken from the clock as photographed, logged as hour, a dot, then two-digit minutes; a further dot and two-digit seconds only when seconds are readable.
8.22
